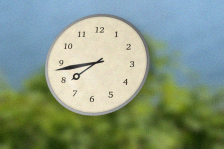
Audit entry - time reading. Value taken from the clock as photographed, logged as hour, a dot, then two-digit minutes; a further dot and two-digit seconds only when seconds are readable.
7.43
